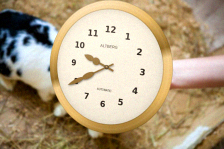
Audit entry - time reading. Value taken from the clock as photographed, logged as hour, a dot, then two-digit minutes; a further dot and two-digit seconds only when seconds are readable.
9.40
